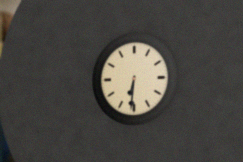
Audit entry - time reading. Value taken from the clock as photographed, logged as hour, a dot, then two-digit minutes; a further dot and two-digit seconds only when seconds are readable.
6.31
